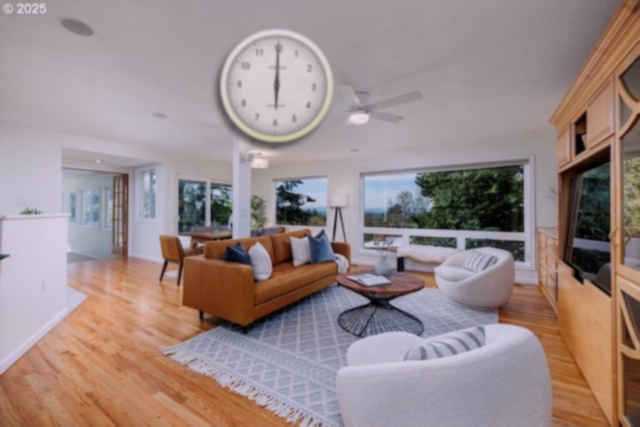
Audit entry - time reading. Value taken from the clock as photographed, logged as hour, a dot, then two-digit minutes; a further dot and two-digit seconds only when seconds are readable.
6.00
